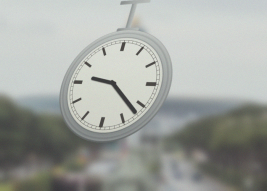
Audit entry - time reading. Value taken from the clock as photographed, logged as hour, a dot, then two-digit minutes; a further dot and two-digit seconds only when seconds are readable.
9.22
